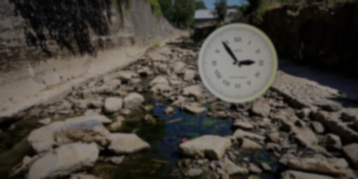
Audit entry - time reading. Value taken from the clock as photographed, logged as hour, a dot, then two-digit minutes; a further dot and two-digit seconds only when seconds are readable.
2.54
